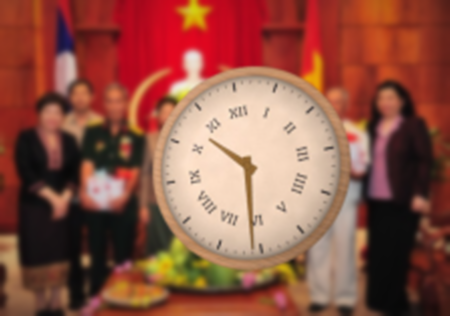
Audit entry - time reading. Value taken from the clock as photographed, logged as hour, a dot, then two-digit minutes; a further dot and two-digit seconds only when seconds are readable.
10.31
